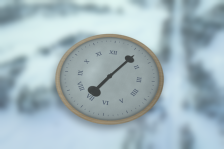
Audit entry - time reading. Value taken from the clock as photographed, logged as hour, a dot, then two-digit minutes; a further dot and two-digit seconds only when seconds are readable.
7.06
